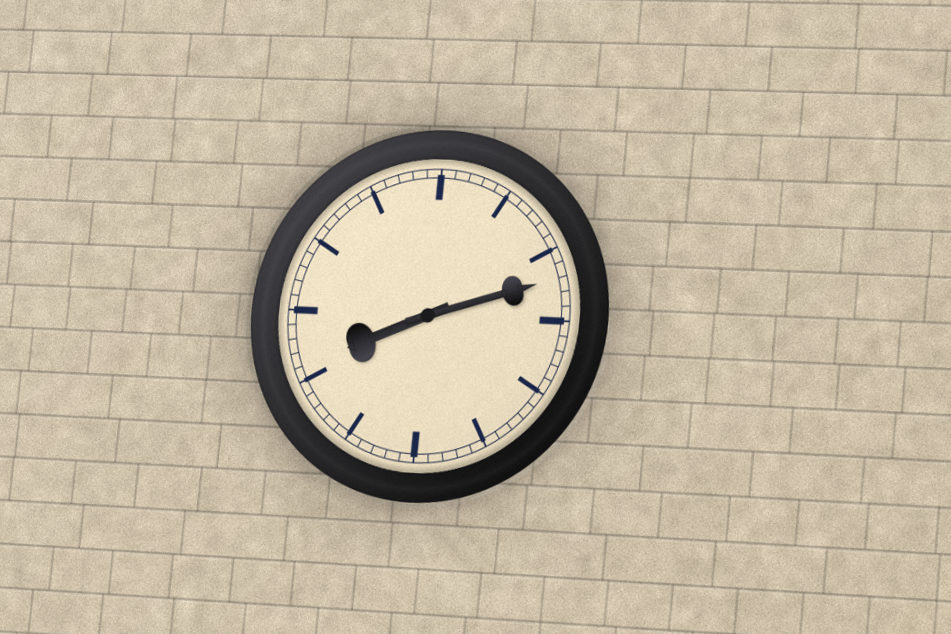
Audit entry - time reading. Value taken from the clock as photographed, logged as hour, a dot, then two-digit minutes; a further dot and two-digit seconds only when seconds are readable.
8.12
